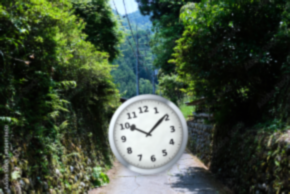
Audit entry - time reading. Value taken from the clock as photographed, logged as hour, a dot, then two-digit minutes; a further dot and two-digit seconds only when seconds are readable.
10.09
